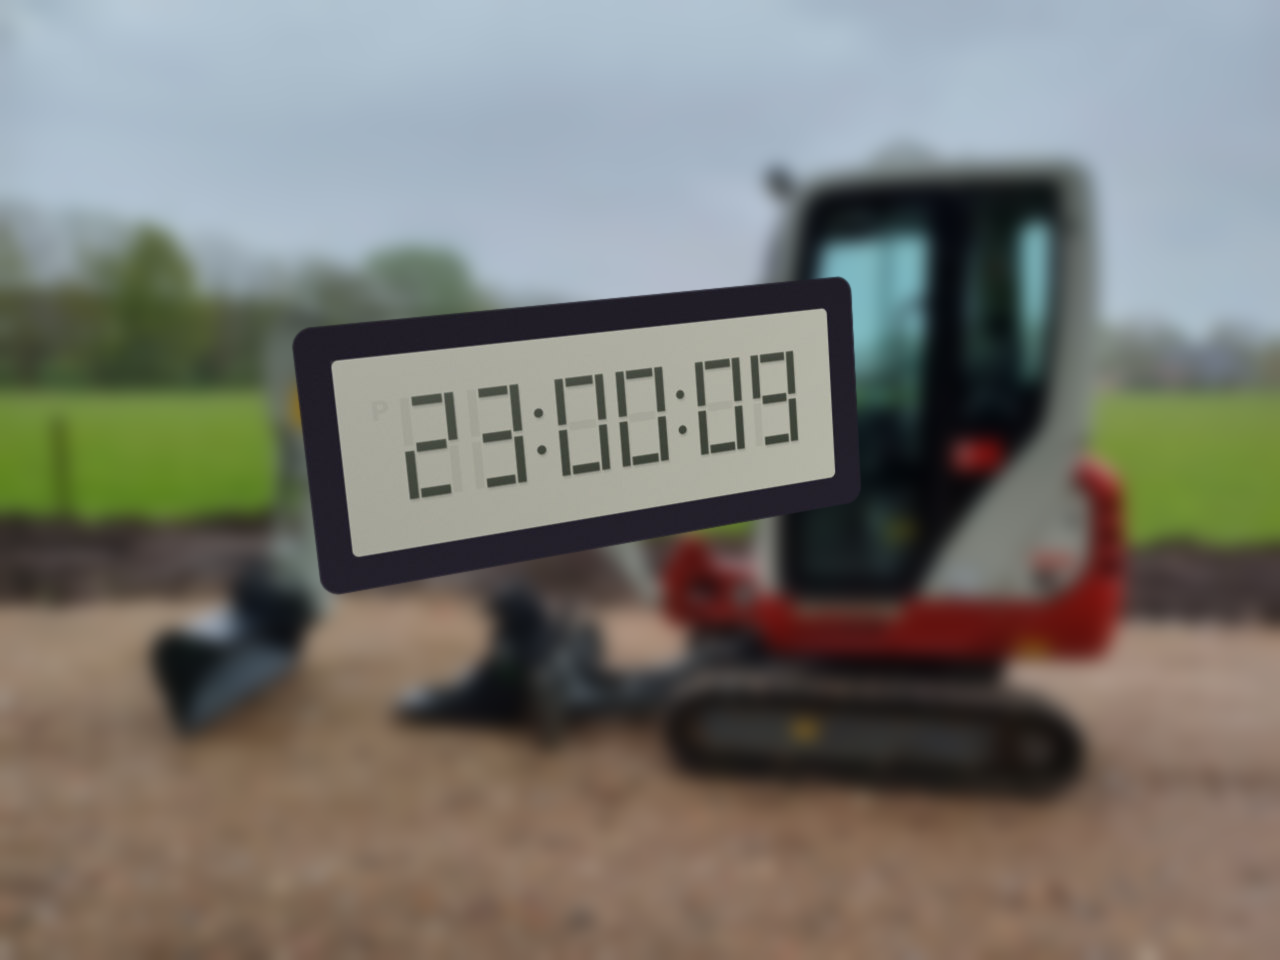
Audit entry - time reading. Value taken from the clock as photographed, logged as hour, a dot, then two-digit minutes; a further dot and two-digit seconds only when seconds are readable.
23.00.09
